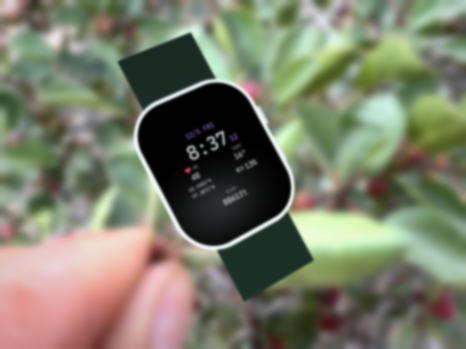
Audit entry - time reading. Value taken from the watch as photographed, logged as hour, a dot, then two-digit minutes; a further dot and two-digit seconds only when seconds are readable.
8.37
